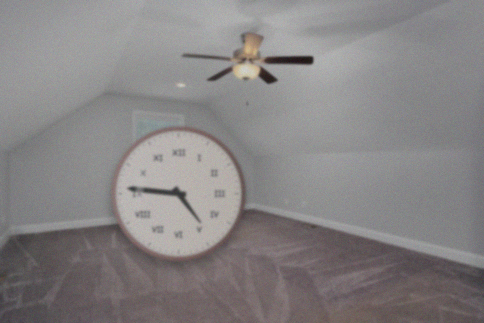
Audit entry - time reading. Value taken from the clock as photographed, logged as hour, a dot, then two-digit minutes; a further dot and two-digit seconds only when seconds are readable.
4.46
